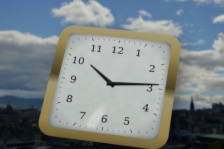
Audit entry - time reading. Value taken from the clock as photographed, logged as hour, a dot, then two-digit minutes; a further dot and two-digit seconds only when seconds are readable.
10.14
